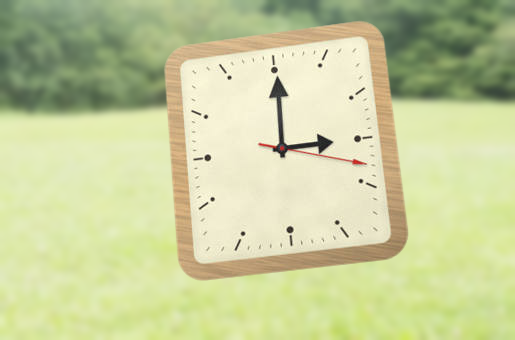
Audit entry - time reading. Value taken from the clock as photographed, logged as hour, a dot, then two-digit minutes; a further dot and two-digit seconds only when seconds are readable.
3.00.18
